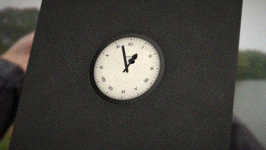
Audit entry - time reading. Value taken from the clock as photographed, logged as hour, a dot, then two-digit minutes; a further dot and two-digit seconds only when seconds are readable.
12.57
